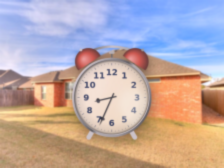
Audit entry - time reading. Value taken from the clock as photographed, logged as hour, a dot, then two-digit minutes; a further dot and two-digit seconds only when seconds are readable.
8.34
